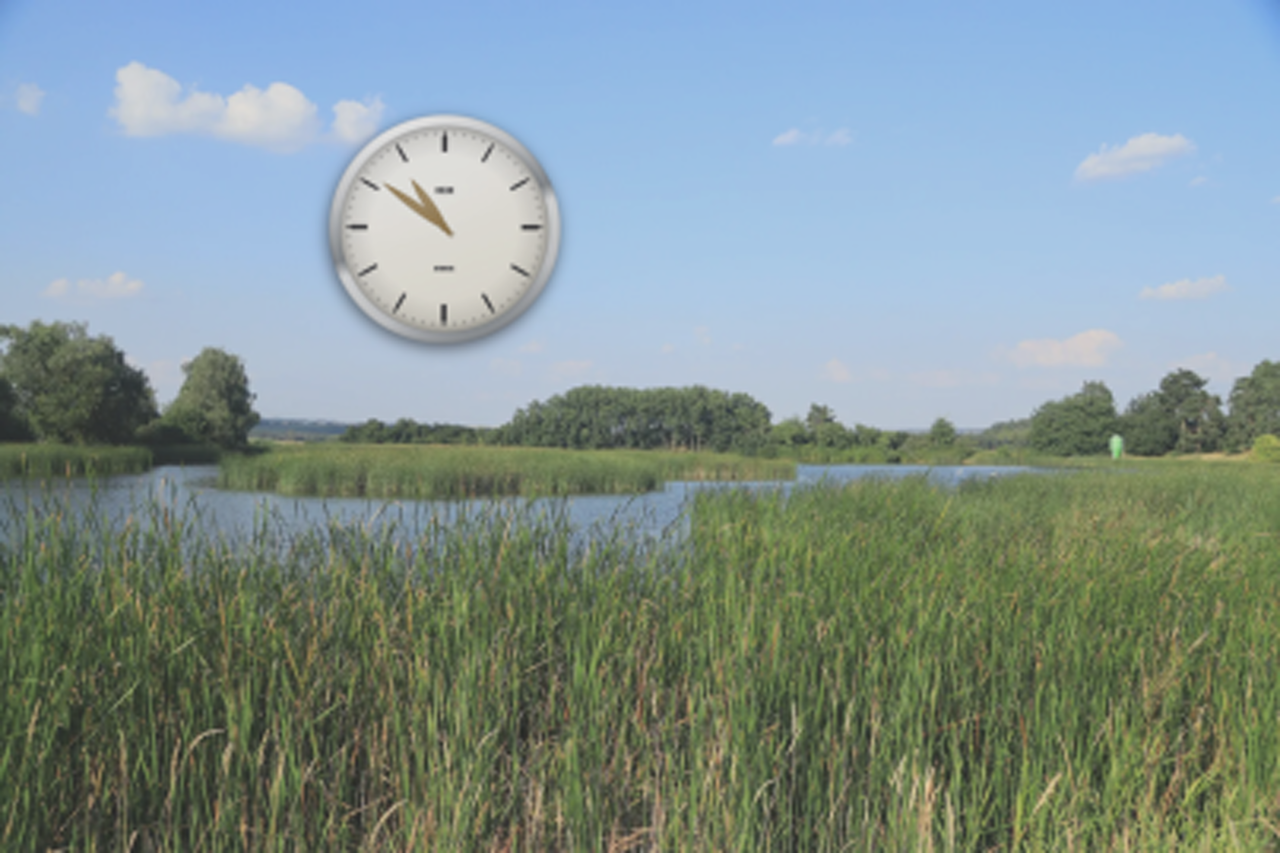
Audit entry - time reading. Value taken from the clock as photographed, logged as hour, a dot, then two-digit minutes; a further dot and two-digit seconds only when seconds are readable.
10.51
